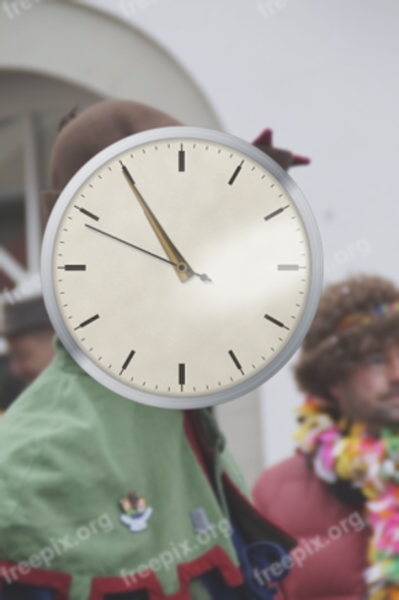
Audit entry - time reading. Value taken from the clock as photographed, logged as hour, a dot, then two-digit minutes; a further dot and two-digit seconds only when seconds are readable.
10.54.49
